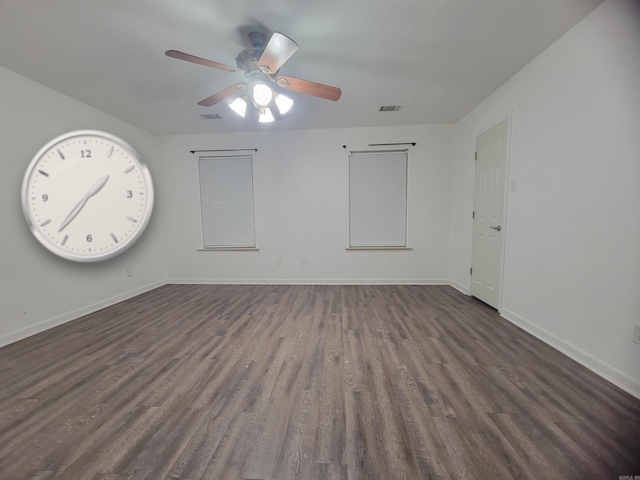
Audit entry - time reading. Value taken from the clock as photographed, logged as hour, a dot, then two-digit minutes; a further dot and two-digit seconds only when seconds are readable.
1.37
